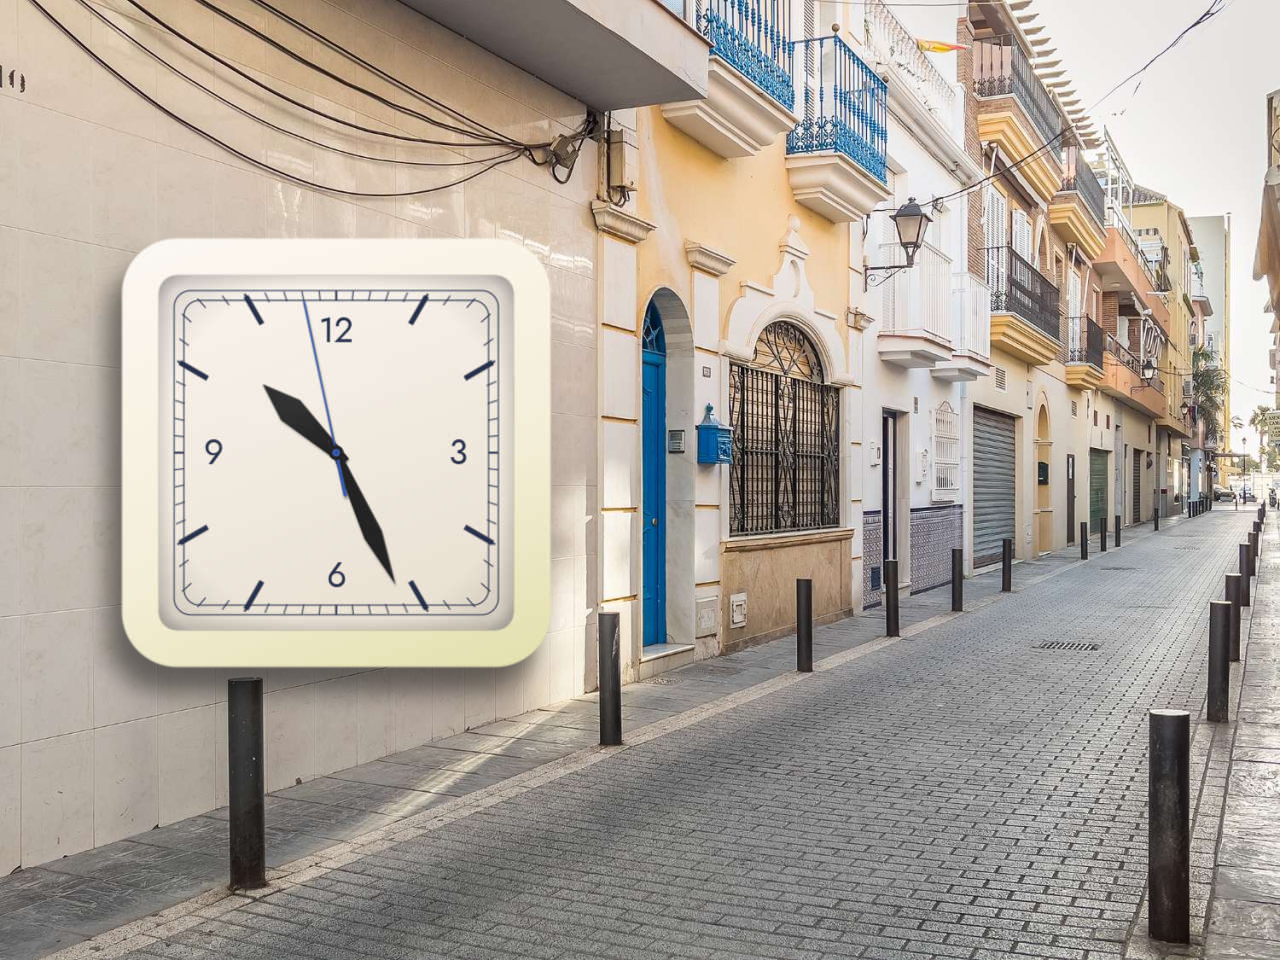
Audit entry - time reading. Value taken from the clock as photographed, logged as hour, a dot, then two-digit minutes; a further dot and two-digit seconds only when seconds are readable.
10.25.58
